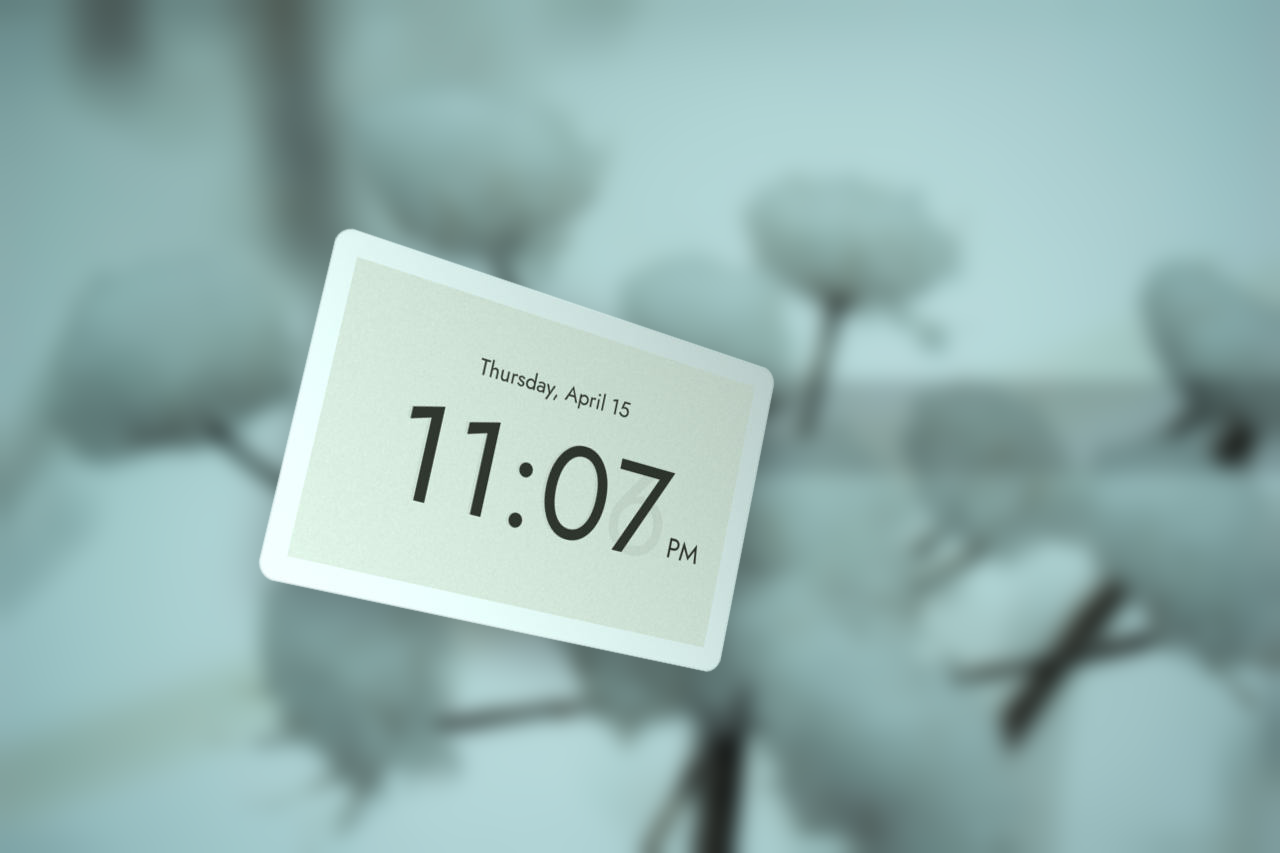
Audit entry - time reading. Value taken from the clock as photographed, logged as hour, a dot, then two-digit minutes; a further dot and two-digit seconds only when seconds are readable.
11.07
